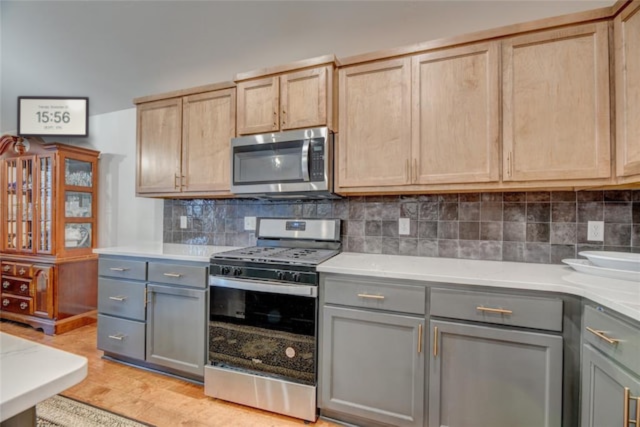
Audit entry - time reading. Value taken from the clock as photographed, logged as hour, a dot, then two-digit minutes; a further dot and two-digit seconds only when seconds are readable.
15.56
